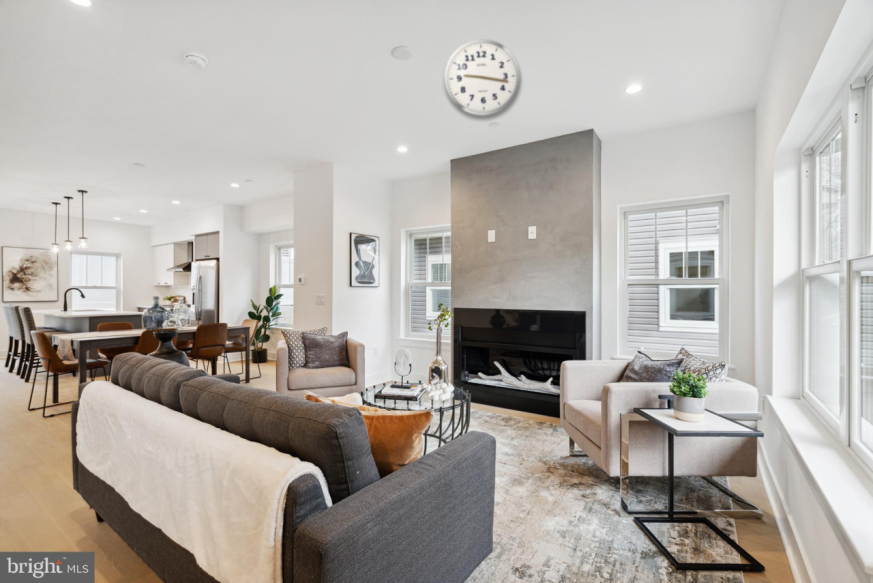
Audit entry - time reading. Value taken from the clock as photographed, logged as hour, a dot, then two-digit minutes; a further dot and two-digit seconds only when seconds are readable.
9.17
